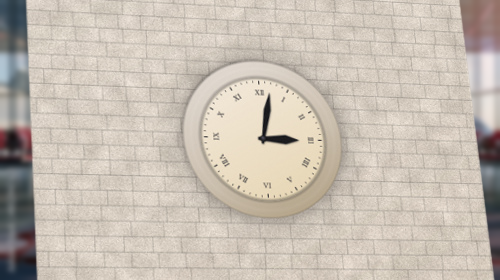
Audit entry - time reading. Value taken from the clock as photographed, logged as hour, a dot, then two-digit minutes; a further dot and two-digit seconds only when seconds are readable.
3.02
